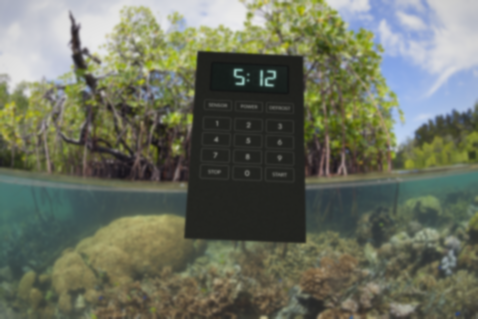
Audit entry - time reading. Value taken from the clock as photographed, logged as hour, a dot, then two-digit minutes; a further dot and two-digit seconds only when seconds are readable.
5.12
